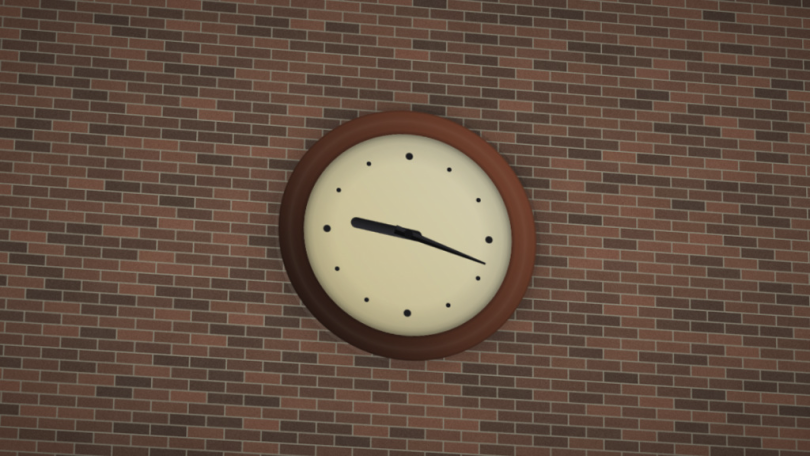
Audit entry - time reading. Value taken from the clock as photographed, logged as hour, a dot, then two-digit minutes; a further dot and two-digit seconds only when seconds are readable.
9.18
